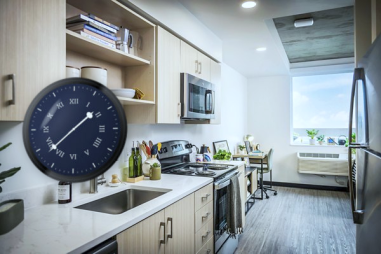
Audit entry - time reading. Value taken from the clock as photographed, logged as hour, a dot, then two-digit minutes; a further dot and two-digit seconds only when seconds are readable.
1.38
